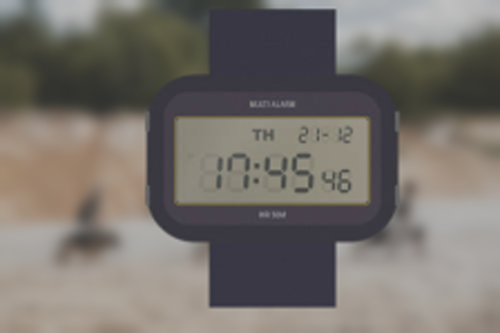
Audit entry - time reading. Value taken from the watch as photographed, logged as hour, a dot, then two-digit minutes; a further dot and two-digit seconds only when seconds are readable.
17.45.46
